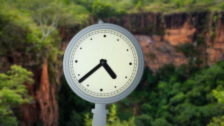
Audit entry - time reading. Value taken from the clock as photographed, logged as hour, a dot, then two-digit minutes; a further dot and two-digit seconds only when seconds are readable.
4.38
